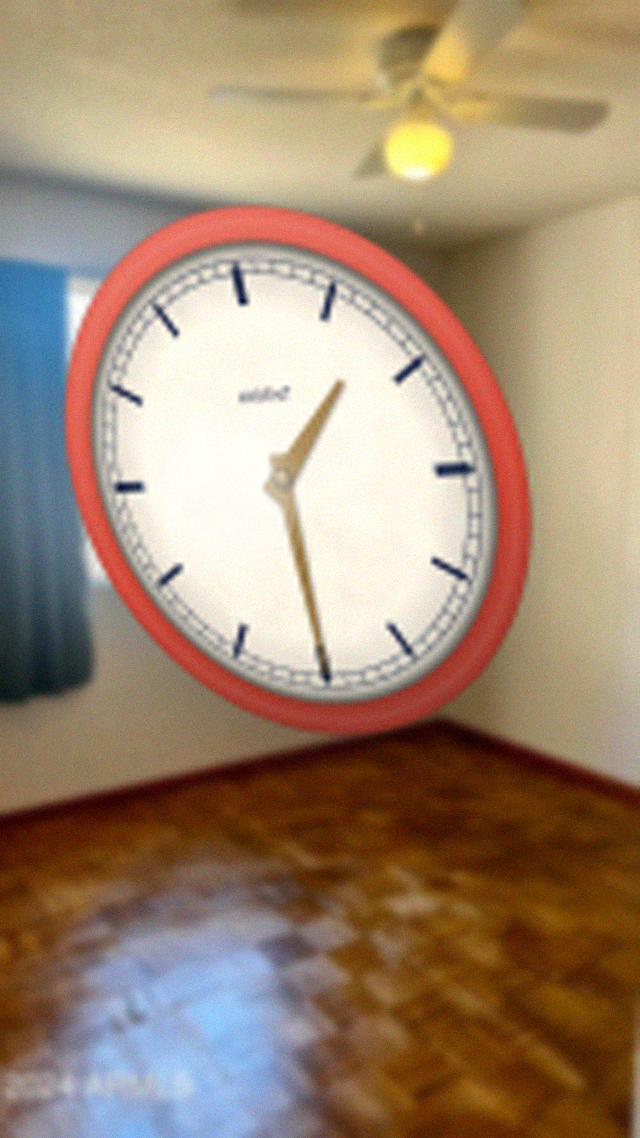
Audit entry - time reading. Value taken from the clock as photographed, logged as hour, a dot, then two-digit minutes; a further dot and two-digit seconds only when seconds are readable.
1.30
